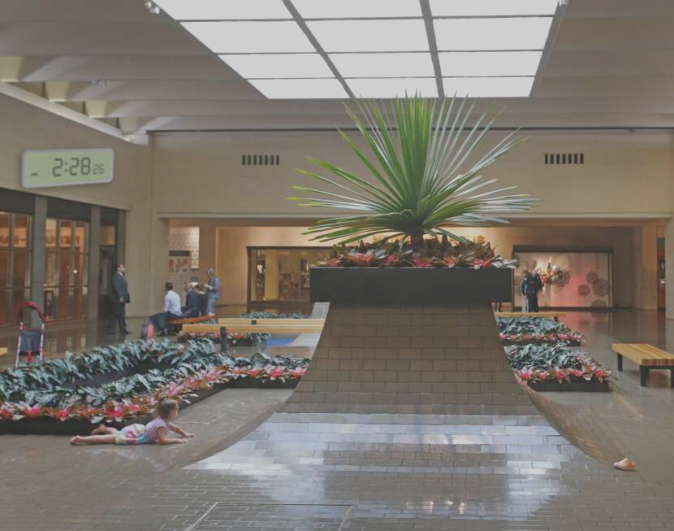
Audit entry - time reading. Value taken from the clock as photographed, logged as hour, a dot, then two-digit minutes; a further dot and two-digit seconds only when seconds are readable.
2.28.26
